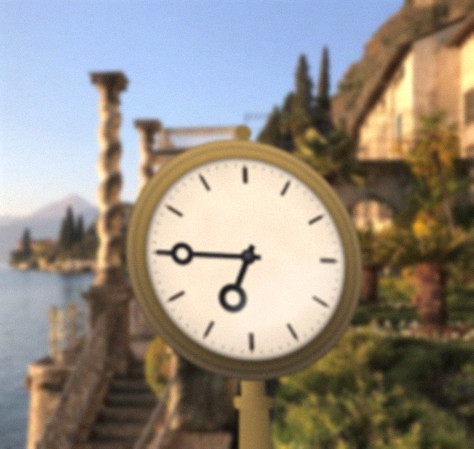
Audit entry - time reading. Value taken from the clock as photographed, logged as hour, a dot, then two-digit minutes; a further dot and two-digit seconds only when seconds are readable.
6.45
